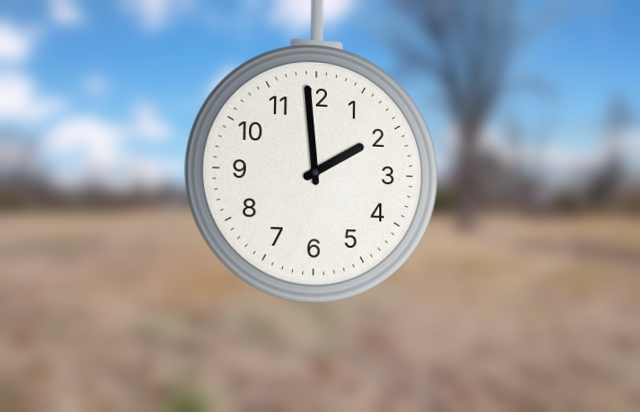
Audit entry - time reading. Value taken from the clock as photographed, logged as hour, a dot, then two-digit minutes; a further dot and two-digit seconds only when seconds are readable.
1.59
